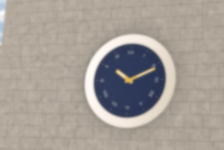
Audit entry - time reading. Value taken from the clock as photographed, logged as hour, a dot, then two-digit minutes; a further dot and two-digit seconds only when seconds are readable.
10.11
